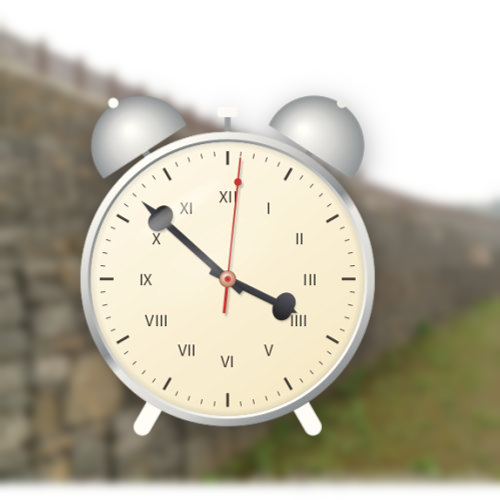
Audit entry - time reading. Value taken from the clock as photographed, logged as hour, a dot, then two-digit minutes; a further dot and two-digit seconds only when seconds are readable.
3.52.01
